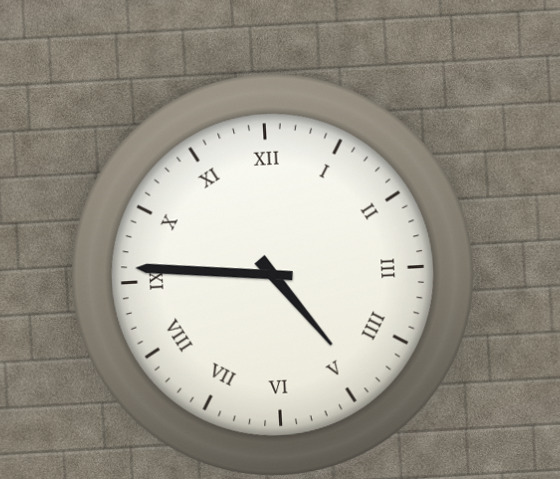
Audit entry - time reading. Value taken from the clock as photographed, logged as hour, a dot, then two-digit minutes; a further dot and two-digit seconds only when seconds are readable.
4.46
